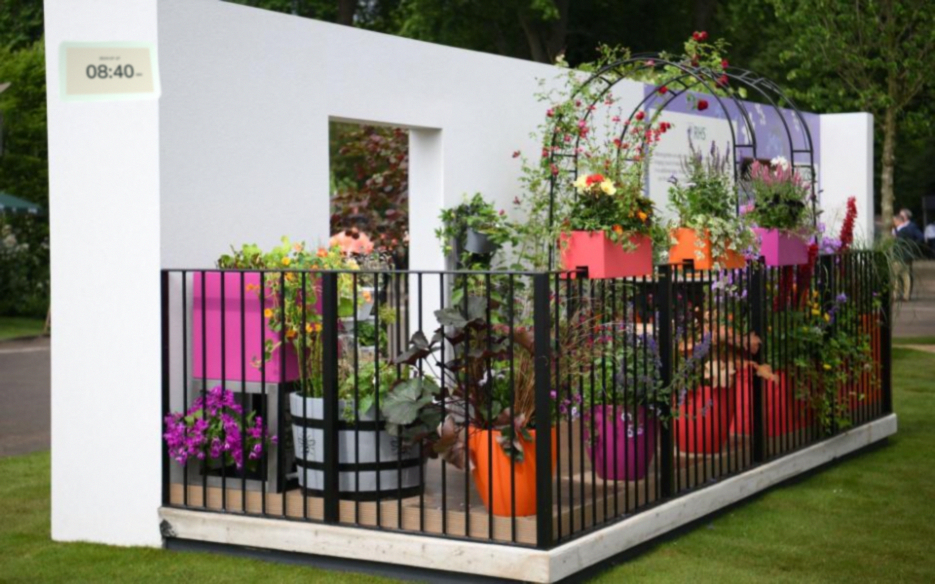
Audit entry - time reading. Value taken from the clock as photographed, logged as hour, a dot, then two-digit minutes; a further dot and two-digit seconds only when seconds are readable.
8.40
